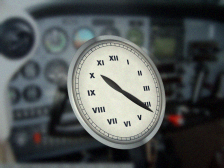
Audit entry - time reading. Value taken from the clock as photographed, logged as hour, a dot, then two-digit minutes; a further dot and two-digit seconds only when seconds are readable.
10.21
